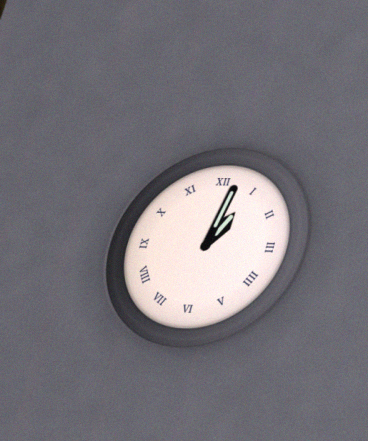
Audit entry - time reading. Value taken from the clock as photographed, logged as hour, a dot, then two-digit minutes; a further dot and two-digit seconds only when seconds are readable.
1.02
